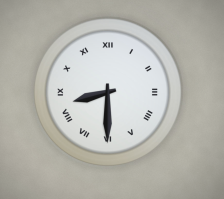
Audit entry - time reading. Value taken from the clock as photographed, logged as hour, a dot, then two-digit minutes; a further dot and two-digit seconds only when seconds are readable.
8.30
